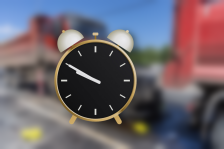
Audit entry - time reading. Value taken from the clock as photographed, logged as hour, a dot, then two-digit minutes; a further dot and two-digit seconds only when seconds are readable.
9.50
